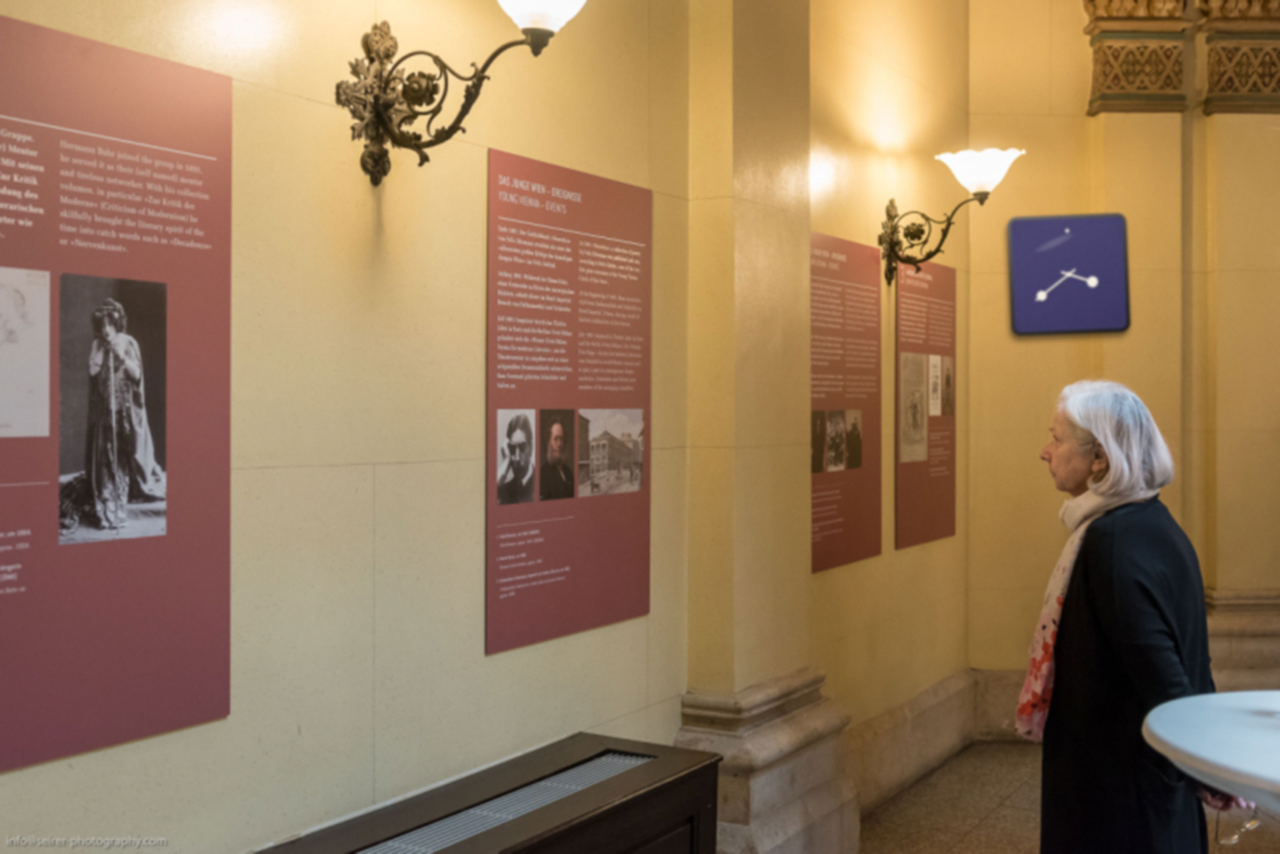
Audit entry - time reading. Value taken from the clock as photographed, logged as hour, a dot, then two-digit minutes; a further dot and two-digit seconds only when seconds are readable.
3.39
